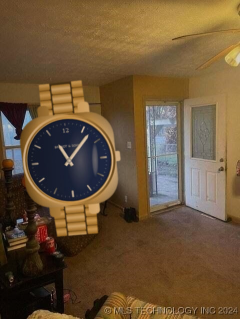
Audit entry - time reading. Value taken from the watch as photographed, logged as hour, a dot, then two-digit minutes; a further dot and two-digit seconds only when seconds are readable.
11.07
